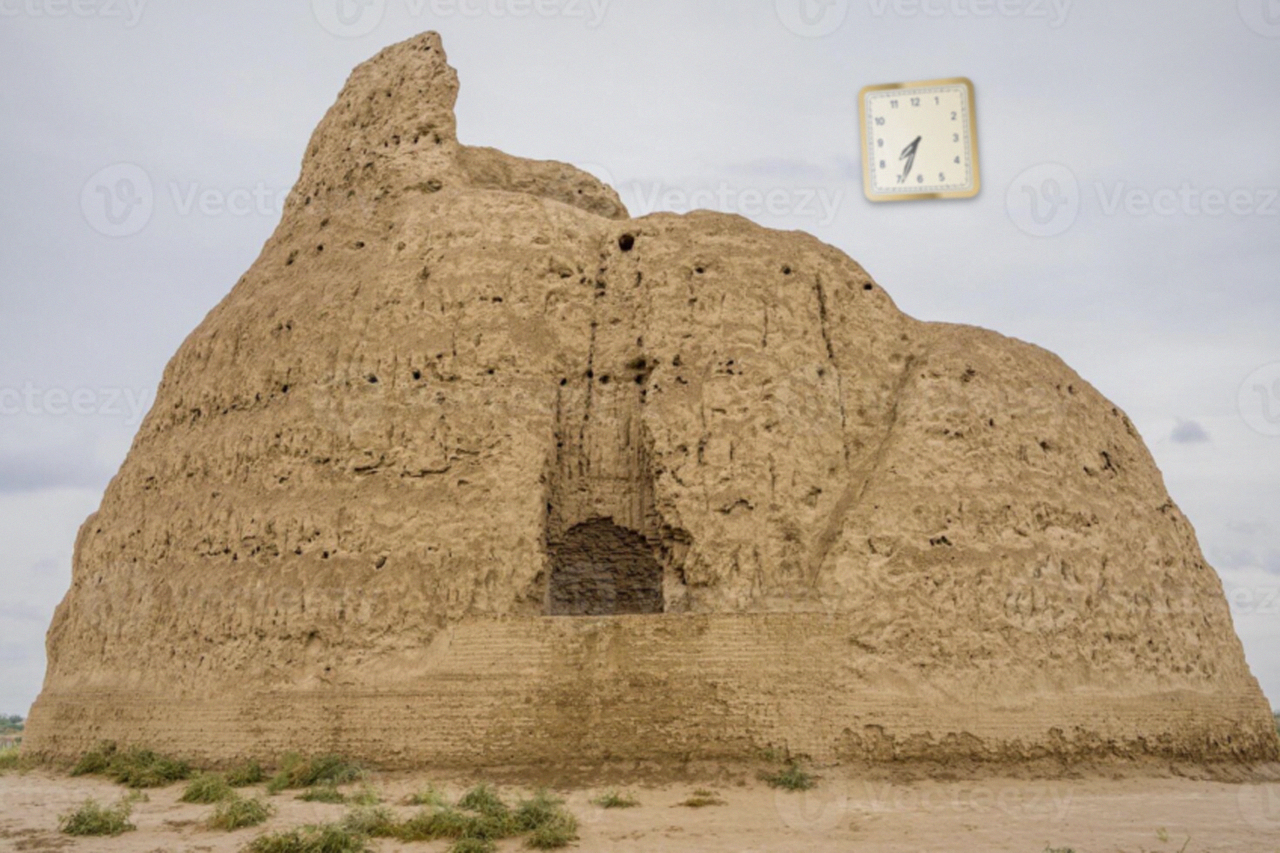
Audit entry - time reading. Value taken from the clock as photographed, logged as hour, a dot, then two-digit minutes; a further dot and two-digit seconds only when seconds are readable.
7.34
